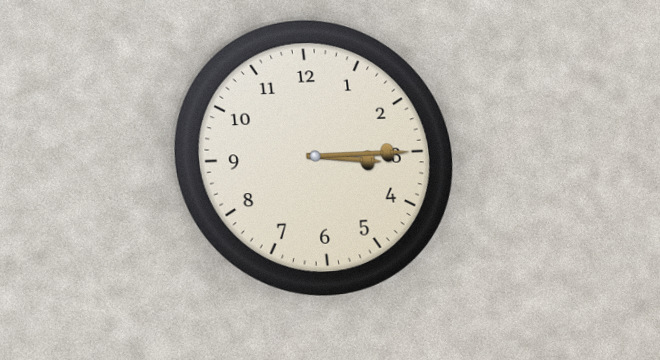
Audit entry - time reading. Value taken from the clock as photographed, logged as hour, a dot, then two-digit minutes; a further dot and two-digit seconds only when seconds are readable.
3.15
